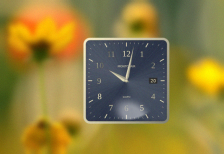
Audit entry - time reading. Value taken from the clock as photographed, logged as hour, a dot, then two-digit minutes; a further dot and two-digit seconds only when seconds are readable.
10.02
